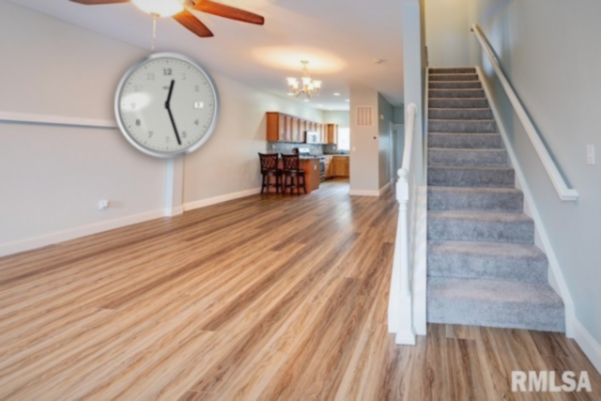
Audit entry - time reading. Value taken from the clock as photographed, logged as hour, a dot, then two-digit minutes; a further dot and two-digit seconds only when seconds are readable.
12.27
